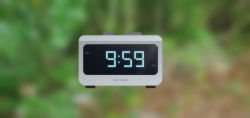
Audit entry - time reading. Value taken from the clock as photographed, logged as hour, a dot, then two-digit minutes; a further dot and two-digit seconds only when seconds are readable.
9.59
